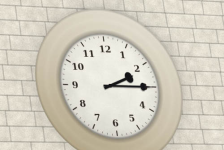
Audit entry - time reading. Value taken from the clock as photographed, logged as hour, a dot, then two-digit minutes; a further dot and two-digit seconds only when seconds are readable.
2.15
